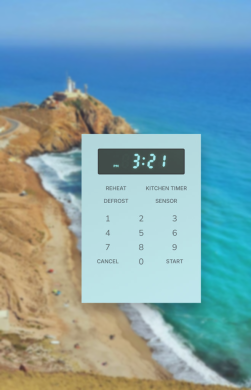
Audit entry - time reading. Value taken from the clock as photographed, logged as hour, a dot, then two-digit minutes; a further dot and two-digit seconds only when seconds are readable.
3.21
